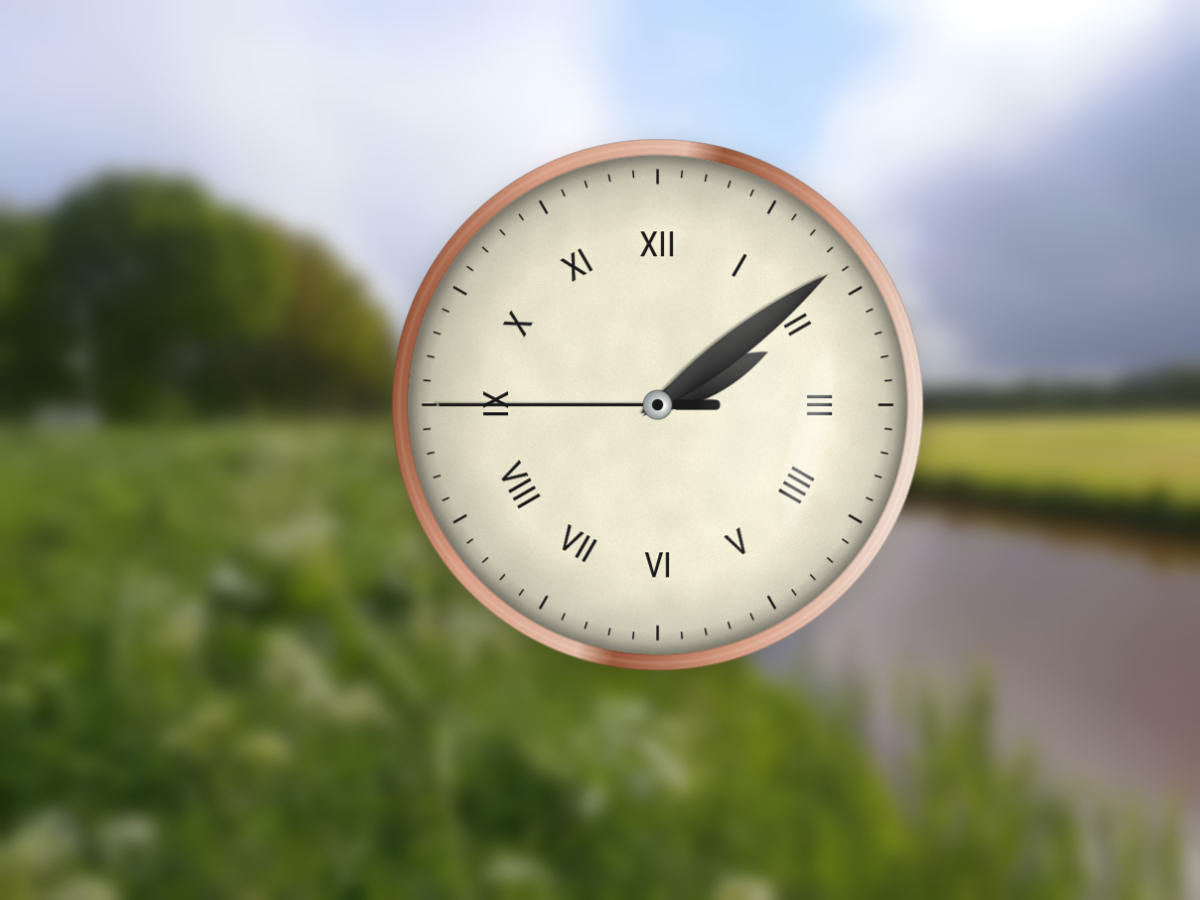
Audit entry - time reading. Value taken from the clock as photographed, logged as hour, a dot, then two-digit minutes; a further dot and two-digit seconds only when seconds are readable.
2.08.45
